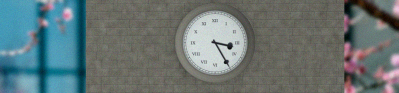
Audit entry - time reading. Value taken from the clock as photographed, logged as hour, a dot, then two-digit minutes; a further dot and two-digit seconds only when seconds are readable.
3.25
